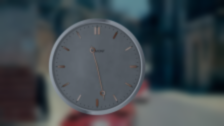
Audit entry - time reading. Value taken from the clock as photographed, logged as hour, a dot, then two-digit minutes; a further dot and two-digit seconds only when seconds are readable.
11.28
